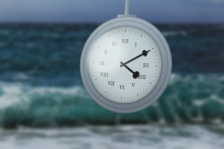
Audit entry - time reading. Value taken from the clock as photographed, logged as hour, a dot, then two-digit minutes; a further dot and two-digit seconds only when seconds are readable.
4.10
